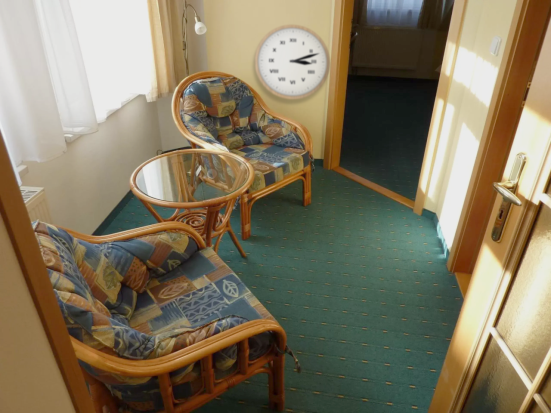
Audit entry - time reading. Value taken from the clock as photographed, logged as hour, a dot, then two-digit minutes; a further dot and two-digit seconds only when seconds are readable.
3.12
